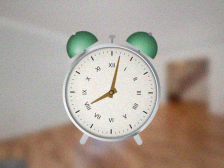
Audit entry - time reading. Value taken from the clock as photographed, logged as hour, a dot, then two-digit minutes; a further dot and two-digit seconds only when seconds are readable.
8.02
